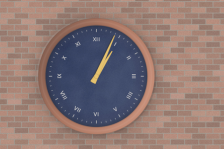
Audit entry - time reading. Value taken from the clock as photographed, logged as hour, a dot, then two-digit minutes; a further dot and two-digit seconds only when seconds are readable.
1.04
